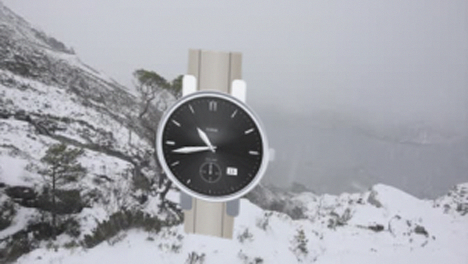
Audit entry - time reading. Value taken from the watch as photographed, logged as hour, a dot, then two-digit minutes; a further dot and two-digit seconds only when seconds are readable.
10.43
